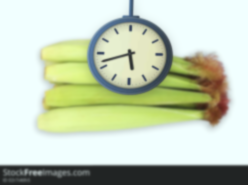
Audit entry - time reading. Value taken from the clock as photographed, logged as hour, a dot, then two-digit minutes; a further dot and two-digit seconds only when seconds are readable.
5.42
